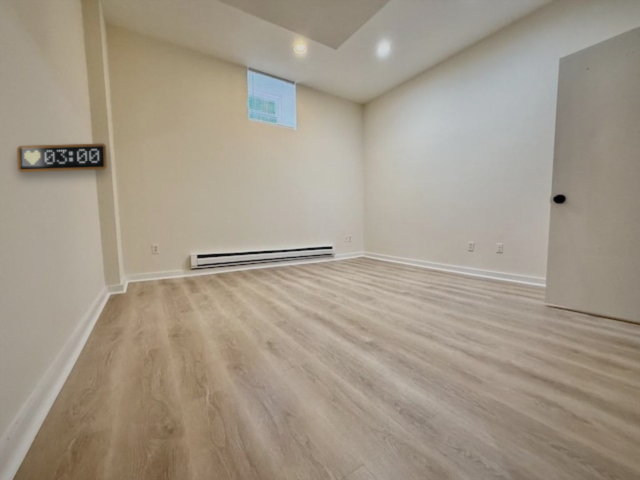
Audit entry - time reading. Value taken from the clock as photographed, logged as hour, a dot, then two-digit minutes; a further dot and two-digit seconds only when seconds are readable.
3.00
